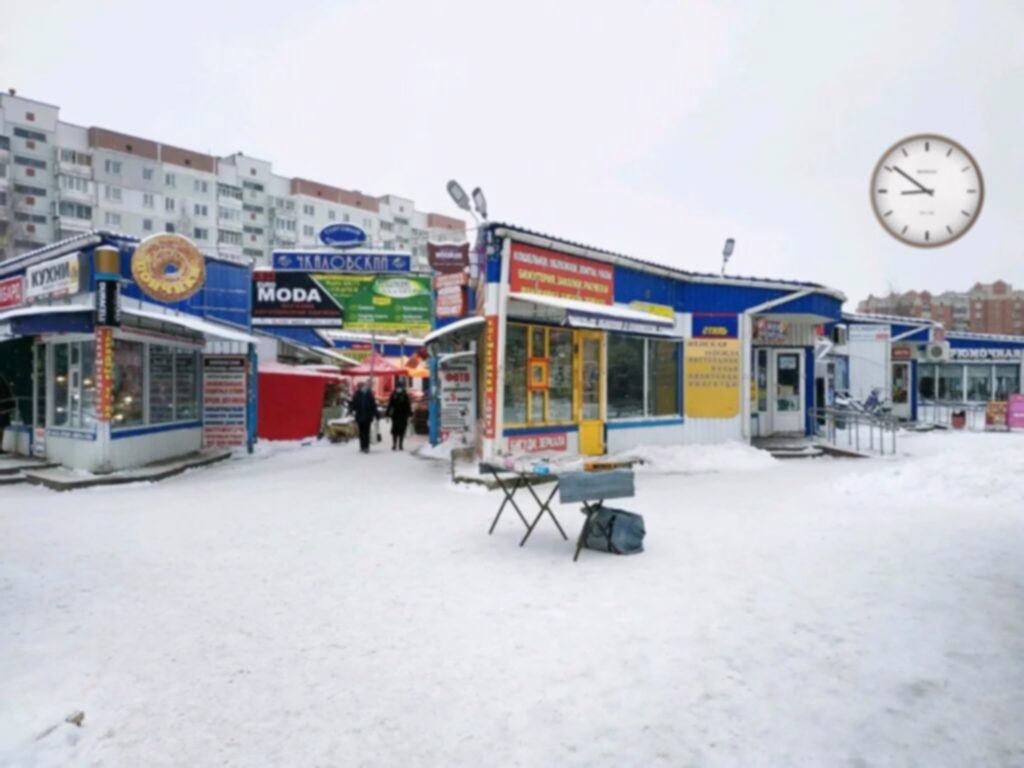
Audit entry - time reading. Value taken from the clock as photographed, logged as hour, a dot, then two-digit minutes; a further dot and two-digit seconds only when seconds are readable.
8.51
